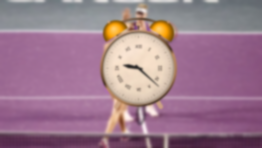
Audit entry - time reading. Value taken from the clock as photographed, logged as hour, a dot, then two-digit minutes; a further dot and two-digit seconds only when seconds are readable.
9.22
